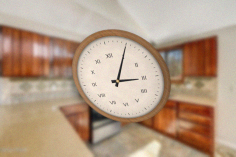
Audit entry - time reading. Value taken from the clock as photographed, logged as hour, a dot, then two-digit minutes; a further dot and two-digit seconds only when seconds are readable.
3.05
